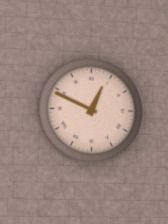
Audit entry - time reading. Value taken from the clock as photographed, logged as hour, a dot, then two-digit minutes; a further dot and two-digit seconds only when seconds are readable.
12.49
